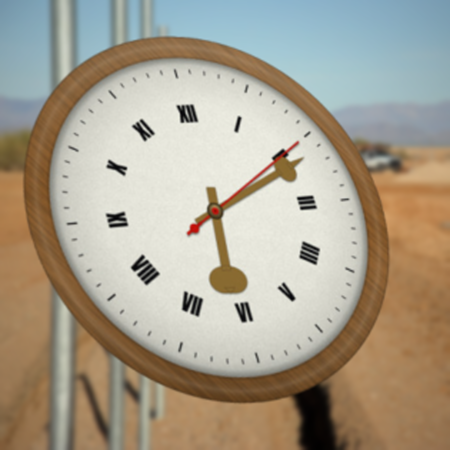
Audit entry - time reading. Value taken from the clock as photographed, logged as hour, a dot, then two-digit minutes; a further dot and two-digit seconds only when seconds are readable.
6.11.10
